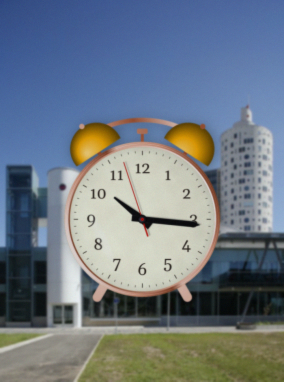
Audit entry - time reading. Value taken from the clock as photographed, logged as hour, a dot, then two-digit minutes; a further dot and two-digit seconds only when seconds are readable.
10.15.57
